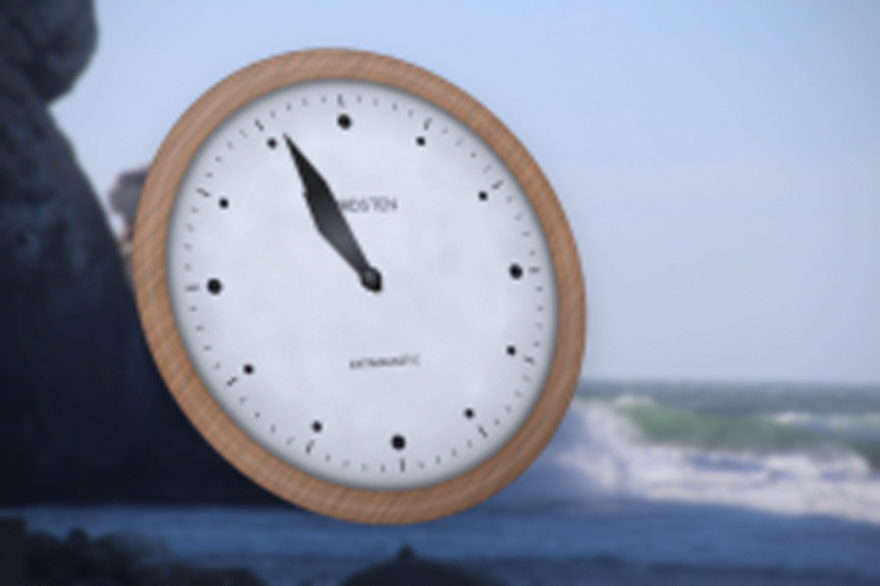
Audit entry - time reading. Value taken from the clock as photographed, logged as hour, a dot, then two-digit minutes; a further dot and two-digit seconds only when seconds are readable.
10.56
